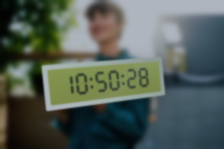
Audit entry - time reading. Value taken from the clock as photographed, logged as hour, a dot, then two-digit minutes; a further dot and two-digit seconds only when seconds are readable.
10.50.28
